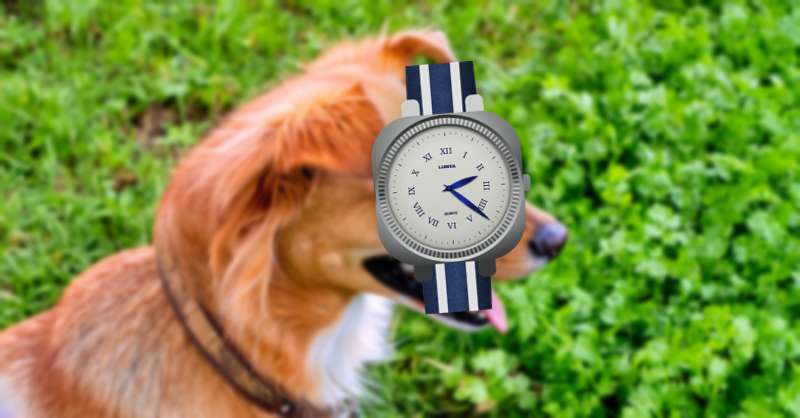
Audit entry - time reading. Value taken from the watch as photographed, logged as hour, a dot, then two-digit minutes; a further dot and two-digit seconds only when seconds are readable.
2.22
